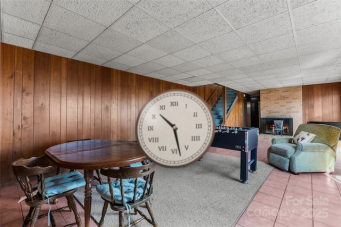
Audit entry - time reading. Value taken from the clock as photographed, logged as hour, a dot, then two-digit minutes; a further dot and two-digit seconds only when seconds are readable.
10.28
